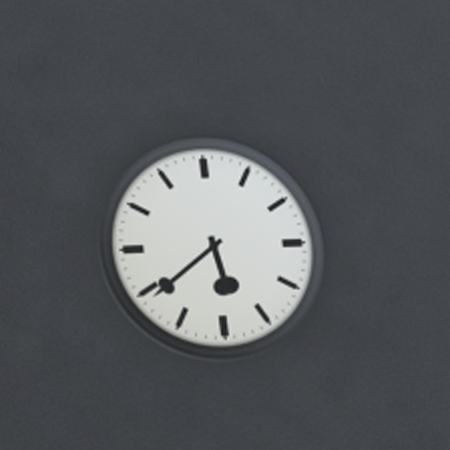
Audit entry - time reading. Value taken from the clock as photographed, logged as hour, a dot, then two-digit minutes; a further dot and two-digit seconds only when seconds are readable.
5.39
